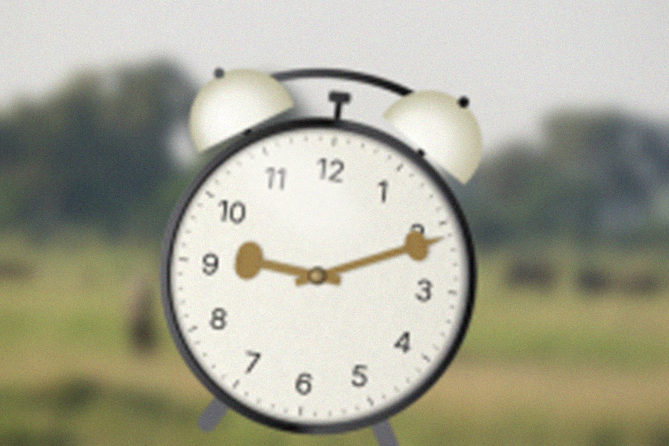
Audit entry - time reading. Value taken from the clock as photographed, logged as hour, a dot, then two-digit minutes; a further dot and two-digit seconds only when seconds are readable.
9.11
